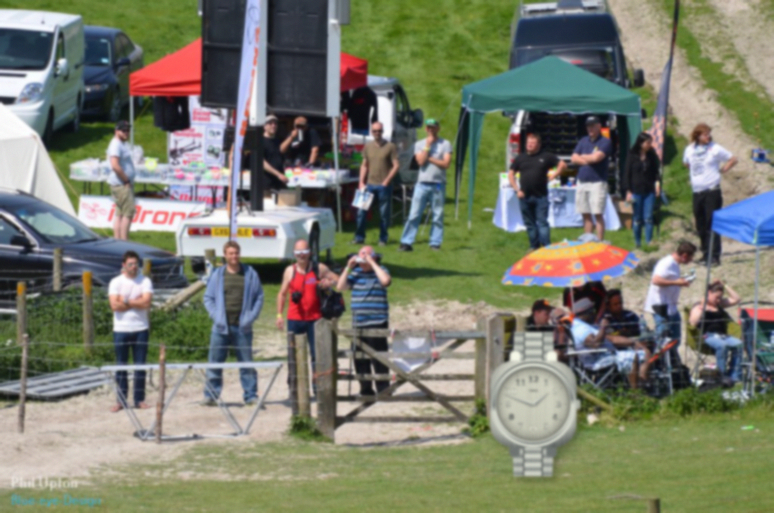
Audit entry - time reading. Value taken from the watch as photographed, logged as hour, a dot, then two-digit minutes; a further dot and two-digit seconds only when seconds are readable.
1.48
